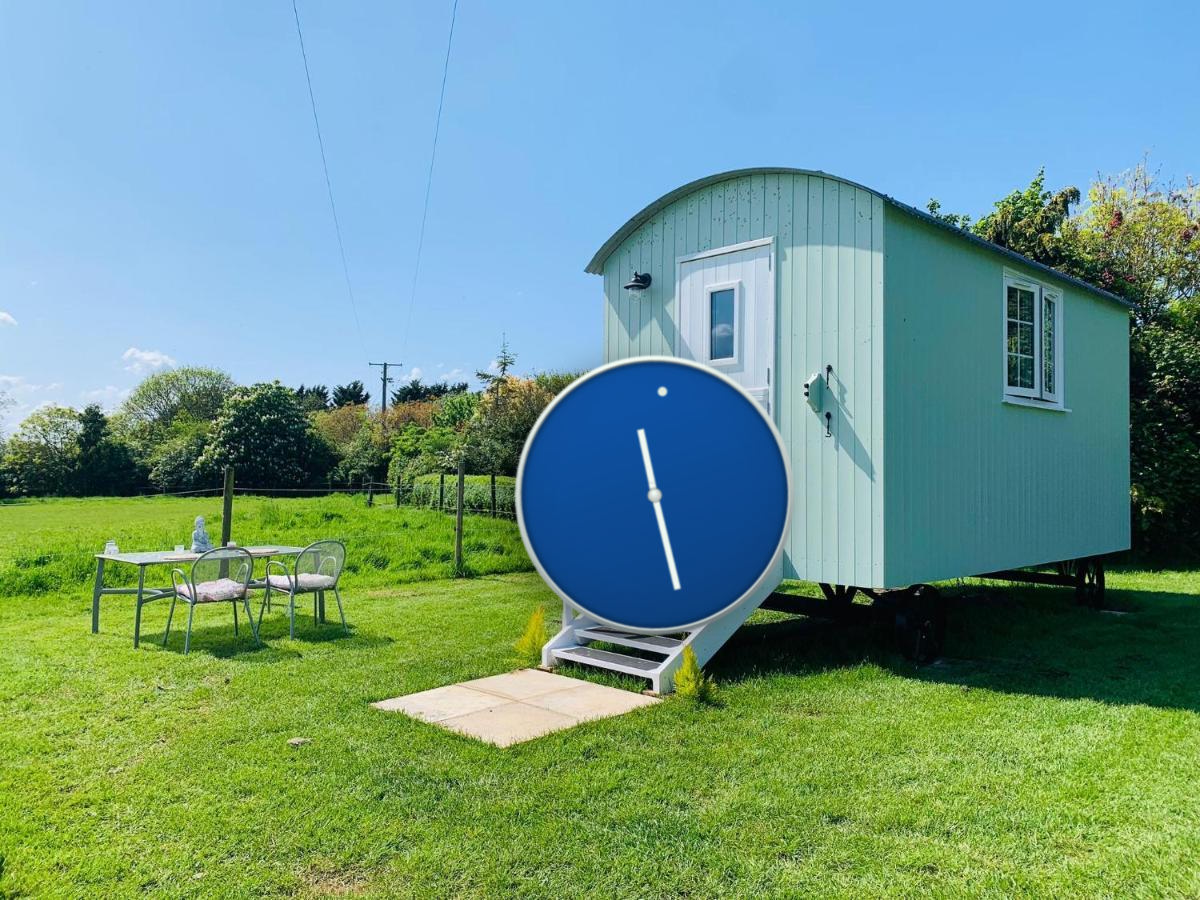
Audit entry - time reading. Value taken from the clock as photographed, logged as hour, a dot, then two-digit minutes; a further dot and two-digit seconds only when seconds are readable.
11.27
